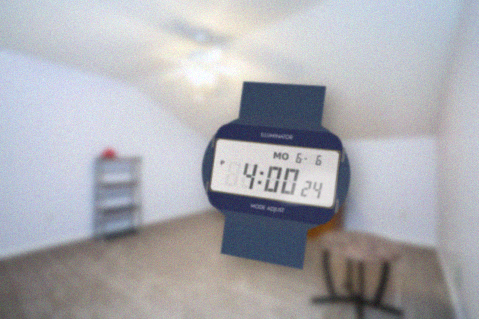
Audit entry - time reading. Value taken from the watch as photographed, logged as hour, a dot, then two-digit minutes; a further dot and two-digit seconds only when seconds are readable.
4.00.24
